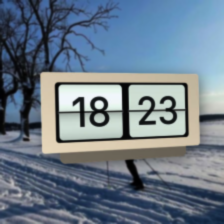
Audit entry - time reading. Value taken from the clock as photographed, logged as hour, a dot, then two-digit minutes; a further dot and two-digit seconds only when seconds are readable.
18.23
